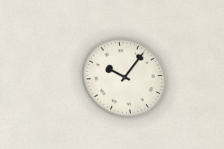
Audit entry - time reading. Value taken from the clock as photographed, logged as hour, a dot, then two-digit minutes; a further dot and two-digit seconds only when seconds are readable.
10.07
